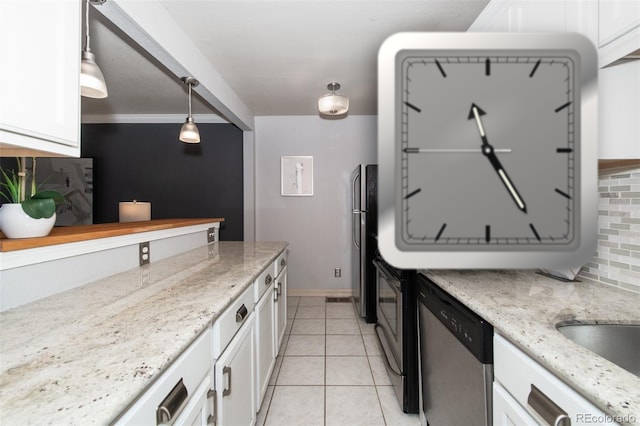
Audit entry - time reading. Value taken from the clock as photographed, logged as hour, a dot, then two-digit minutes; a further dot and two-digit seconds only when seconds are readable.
11.24.45
